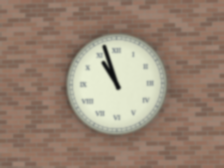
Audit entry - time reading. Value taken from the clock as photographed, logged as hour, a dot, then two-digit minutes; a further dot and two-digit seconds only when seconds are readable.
10.57
